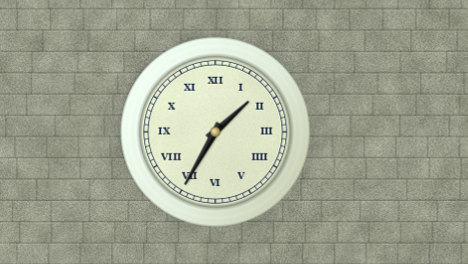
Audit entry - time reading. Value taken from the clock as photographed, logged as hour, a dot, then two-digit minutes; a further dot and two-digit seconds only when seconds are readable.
1.35
